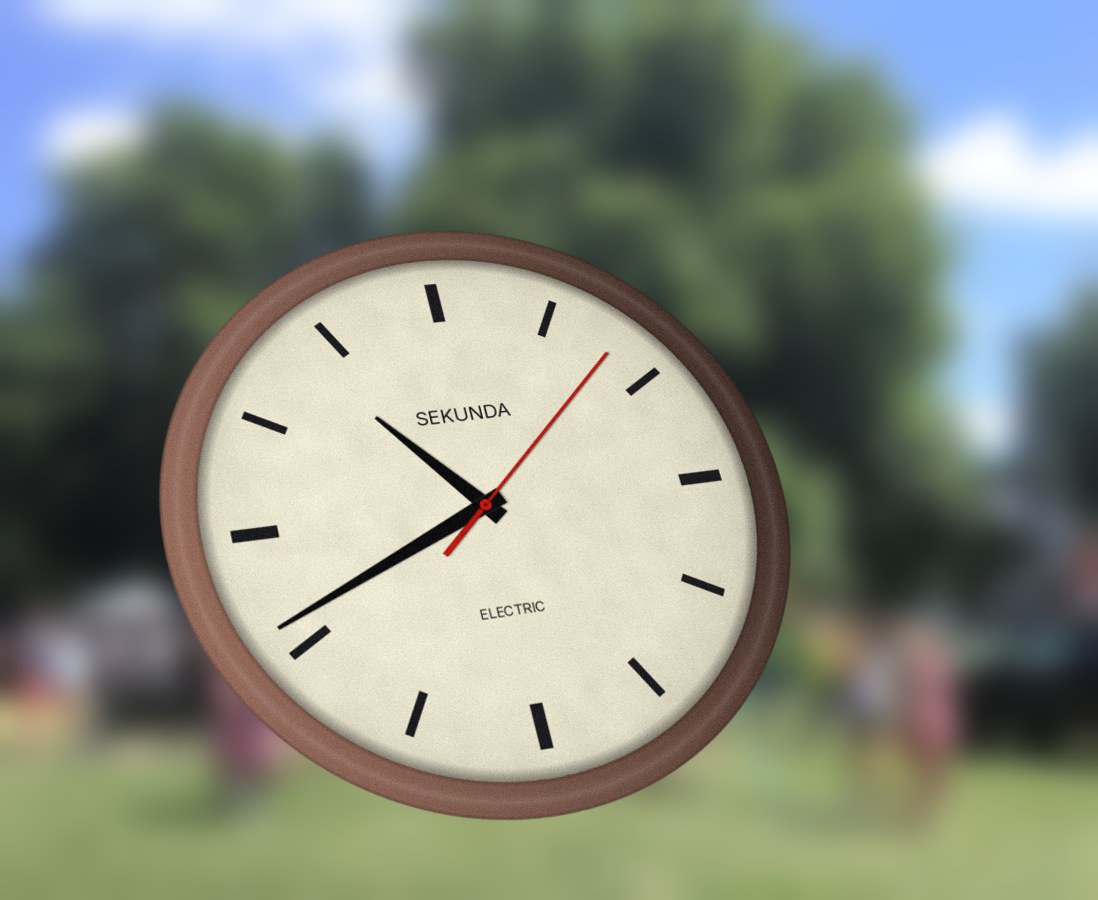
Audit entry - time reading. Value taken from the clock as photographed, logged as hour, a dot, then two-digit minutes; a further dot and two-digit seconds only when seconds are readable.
10.41.08
